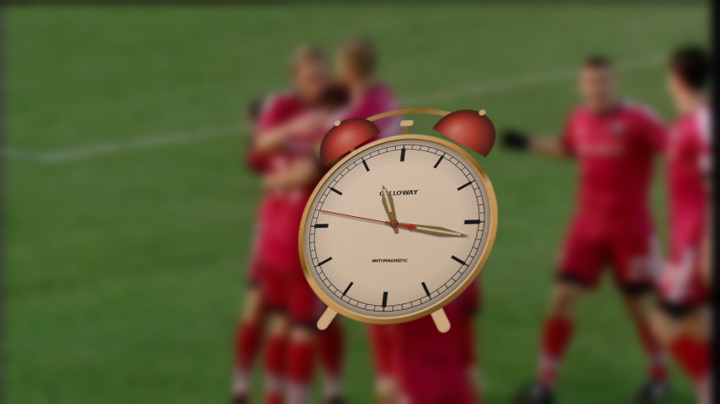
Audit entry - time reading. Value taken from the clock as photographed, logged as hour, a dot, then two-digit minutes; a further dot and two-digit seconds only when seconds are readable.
11.16.47
